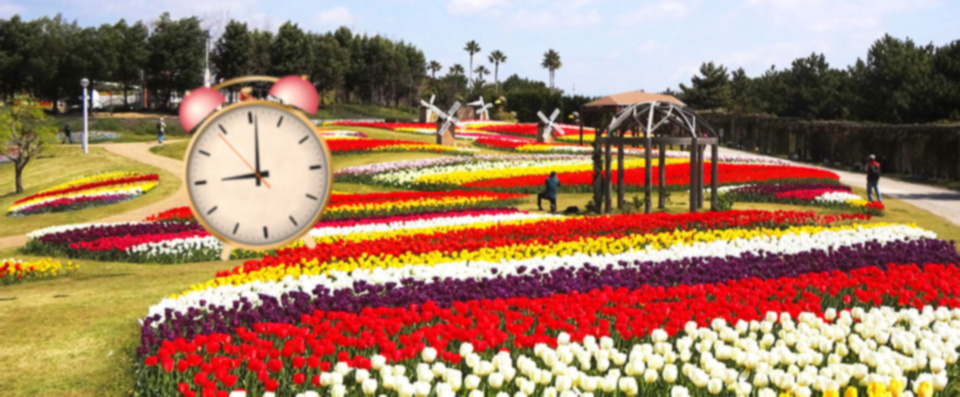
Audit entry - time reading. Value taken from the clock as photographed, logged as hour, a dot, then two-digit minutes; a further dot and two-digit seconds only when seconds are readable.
9.00.54
